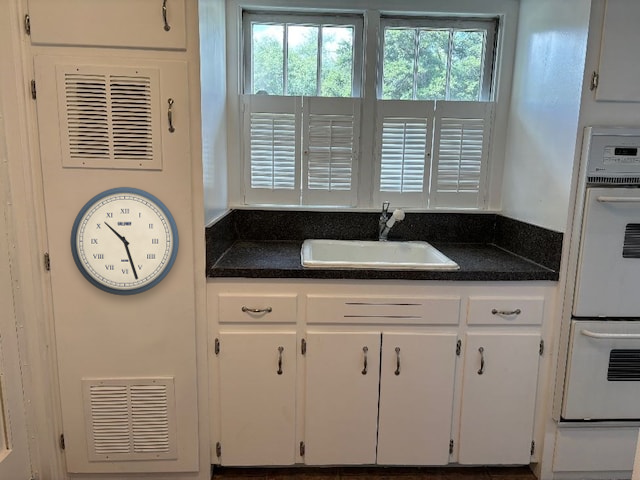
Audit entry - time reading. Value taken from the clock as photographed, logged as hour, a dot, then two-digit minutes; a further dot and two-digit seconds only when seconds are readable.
10.27
